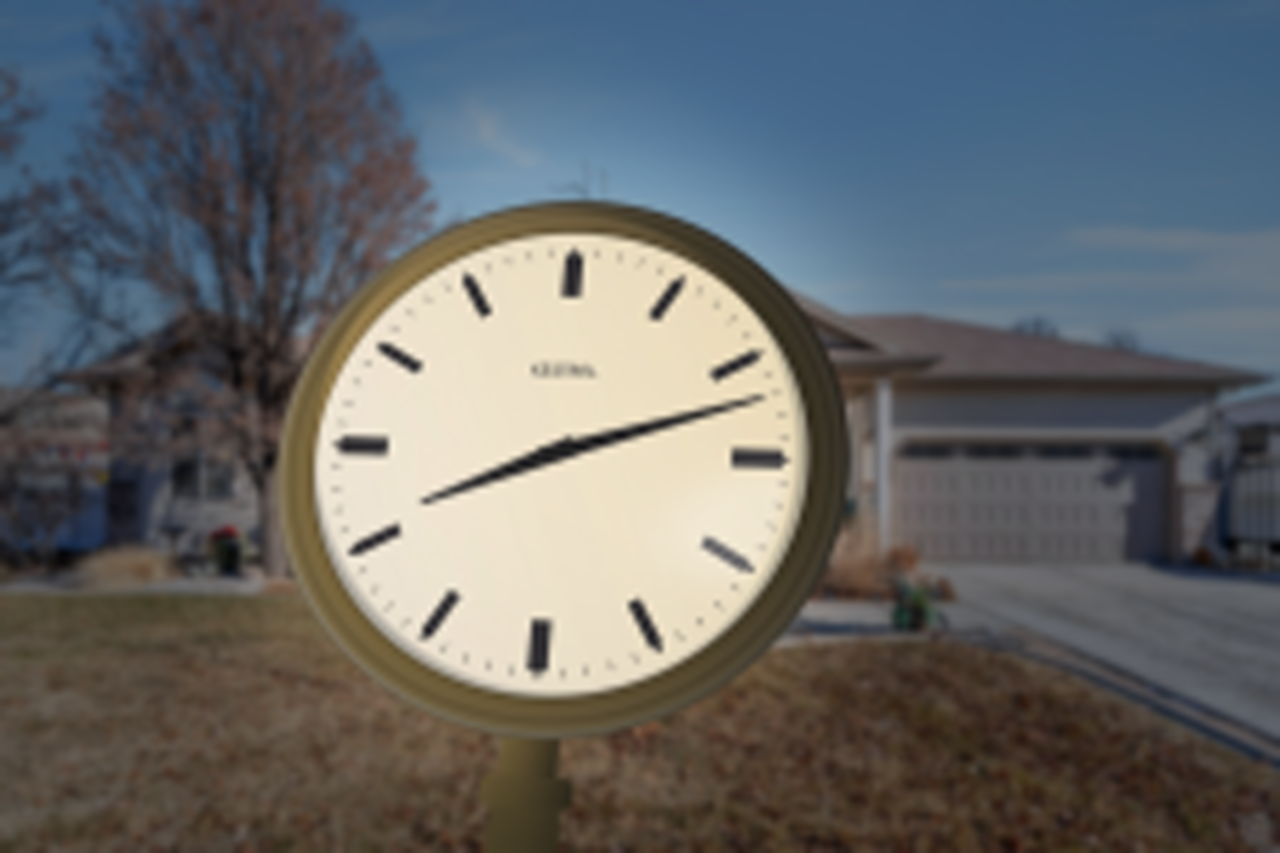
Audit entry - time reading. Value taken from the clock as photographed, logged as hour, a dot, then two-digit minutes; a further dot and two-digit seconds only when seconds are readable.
8.12
